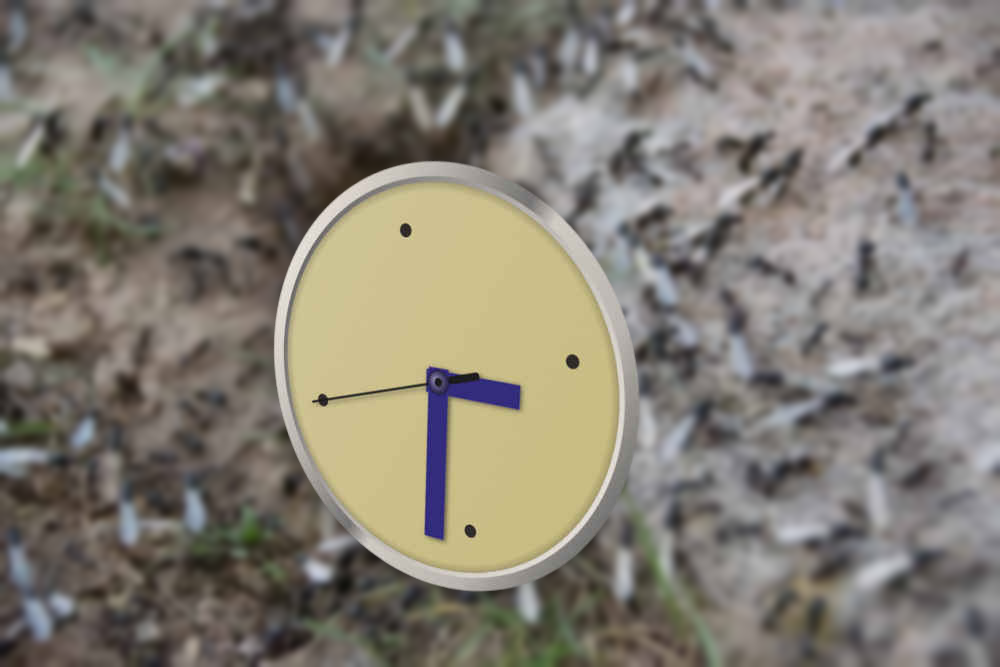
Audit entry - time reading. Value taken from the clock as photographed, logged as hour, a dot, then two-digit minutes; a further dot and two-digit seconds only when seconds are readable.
3.32.45
